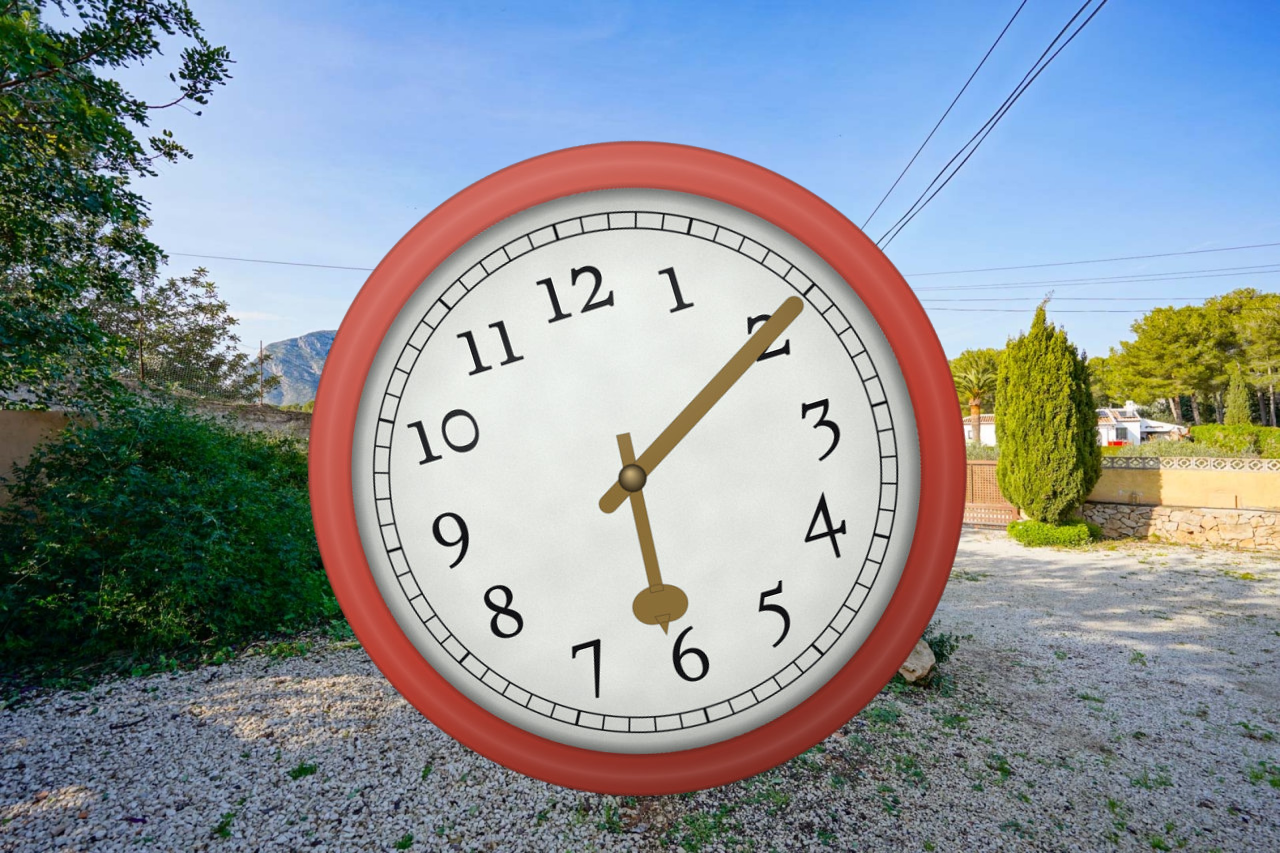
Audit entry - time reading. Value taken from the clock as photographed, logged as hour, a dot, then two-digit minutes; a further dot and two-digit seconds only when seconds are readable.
6.10
